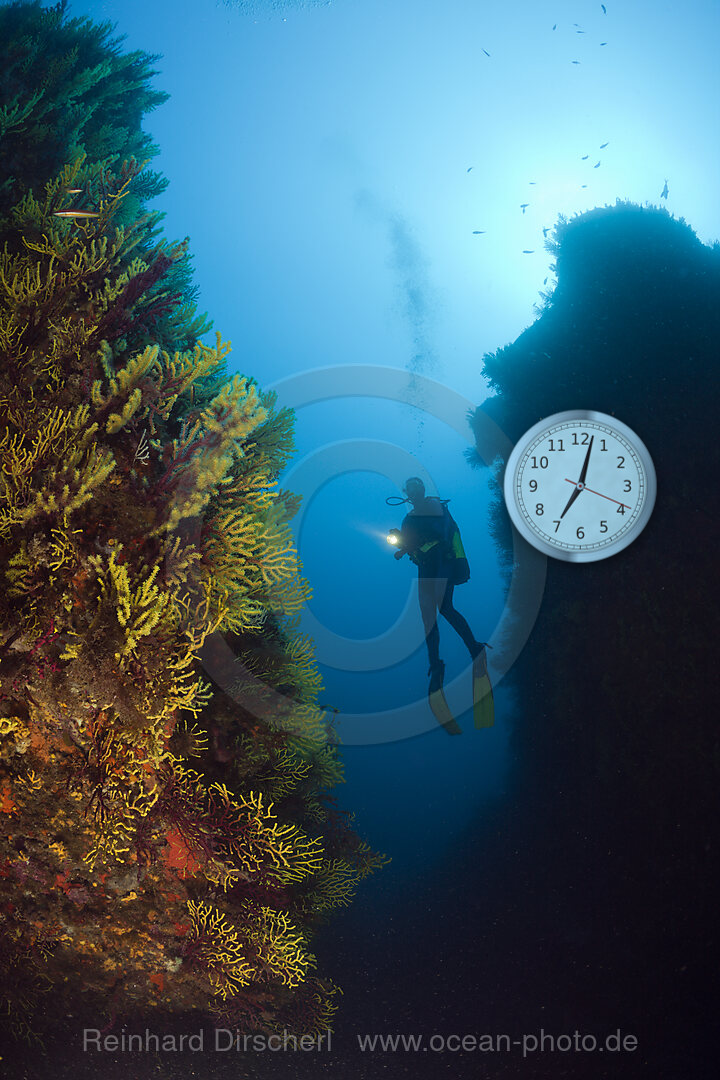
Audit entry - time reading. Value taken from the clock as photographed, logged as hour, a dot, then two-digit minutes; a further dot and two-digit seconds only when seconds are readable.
7.02.19
